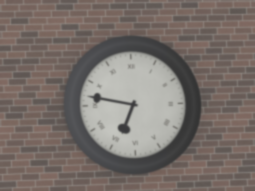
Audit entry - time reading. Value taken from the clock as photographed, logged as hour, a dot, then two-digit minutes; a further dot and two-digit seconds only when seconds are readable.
6.47
